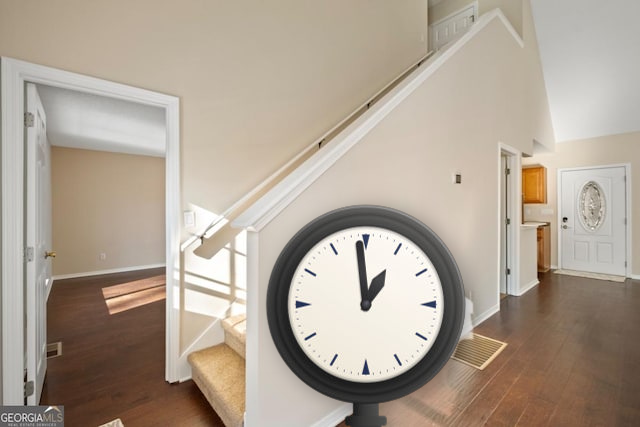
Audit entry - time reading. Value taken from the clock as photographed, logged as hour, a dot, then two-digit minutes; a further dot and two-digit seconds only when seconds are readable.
12.59
